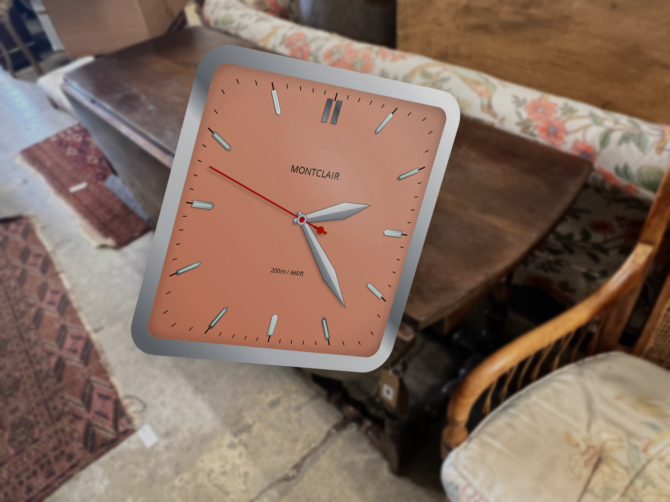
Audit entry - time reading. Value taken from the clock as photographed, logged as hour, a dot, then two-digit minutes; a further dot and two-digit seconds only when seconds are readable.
2.22.48
